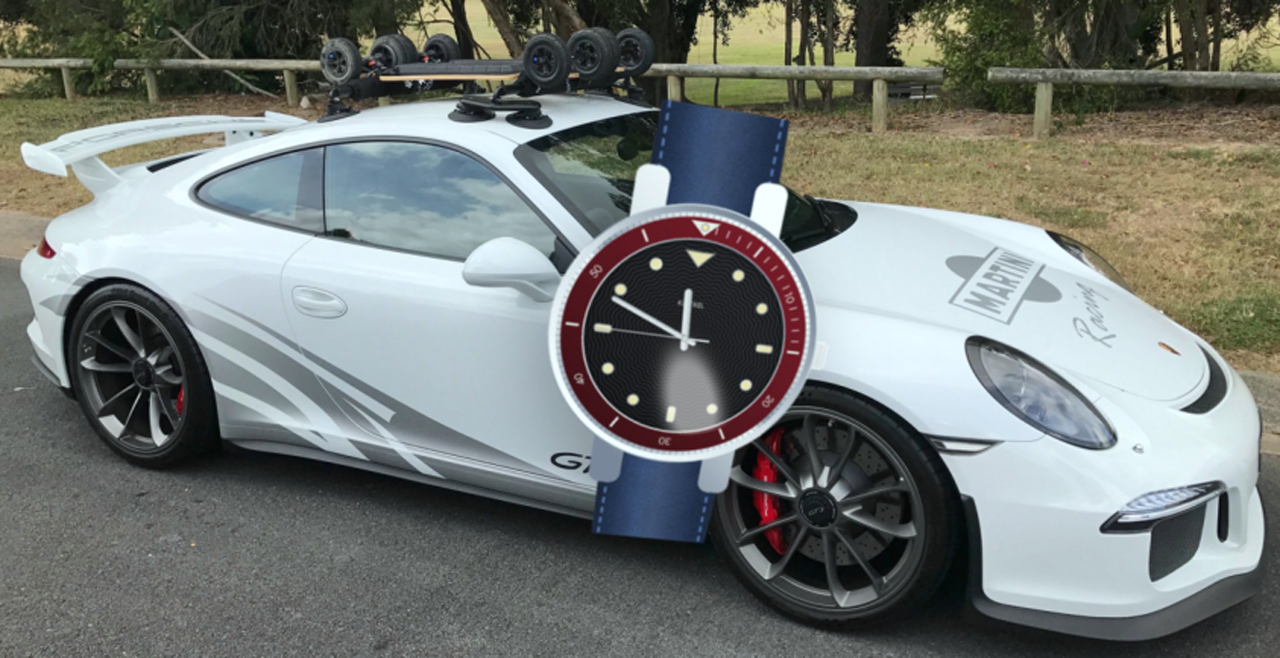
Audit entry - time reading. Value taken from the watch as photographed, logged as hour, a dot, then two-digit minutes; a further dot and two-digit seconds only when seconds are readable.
11.48.45
